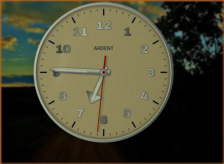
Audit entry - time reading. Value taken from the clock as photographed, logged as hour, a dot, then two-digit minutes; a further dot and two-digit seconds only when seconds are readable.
6.45.31
